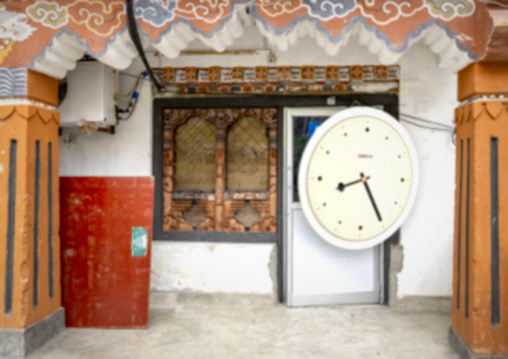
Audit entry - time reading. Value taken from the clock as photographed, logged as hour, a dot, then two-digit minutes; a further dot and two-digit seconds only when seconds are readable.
8.25
